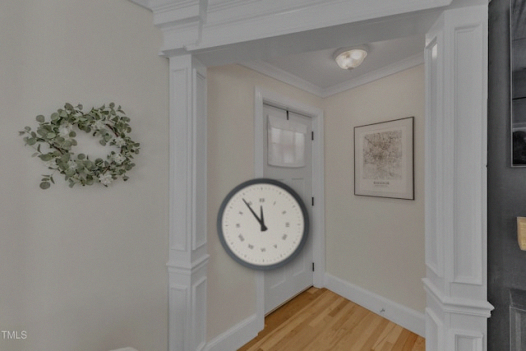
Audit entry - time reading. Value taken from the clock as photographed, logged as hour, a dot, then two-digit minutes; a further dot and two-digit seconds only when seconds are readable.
11.54
